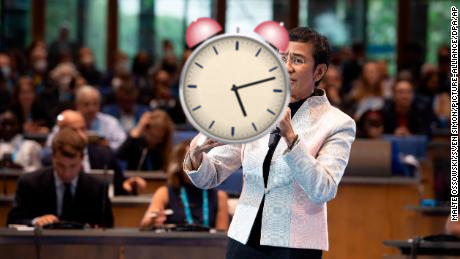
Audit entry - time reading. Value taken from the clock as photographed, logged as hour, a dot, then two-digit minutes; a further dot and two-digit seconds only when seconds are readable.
5.12
